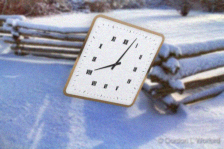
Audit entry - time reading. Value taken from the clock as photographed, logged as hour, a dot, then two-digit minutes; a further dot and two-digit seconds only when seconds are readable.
8.03
